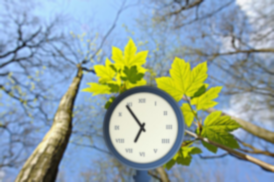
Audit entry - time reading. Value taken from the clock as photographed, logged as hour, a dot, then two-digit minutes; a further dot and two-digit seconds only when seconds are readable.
6.54
